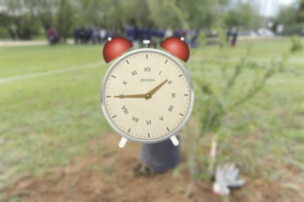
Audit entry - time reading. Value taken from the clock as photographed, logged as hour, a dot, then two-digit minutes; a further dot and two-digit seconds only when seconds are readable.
1.45
